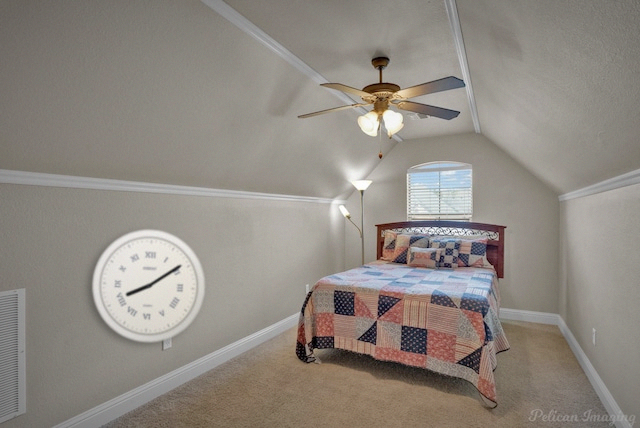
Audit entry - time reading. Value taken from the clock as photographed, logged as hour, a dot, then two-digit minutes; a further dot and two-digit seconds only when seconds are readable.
8.09
